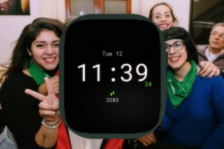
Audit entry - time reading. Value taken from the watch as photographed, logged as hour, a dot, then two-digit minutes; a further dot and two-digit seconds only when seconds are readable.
11.39
